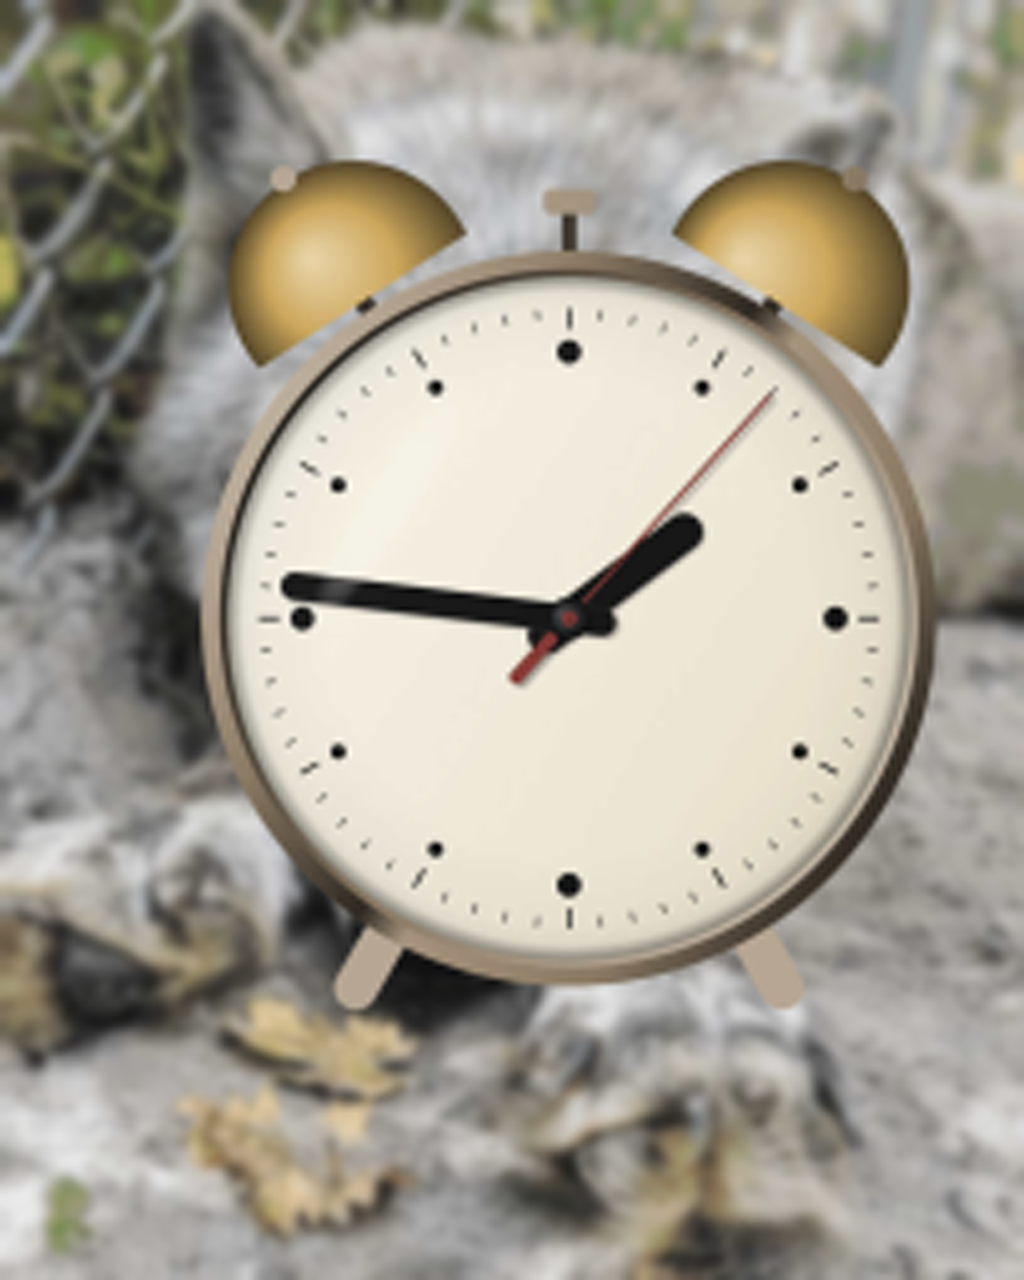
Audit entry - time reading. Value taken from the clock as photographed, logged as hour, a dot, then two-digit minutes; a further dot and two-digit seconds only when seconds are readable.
1.46.07
